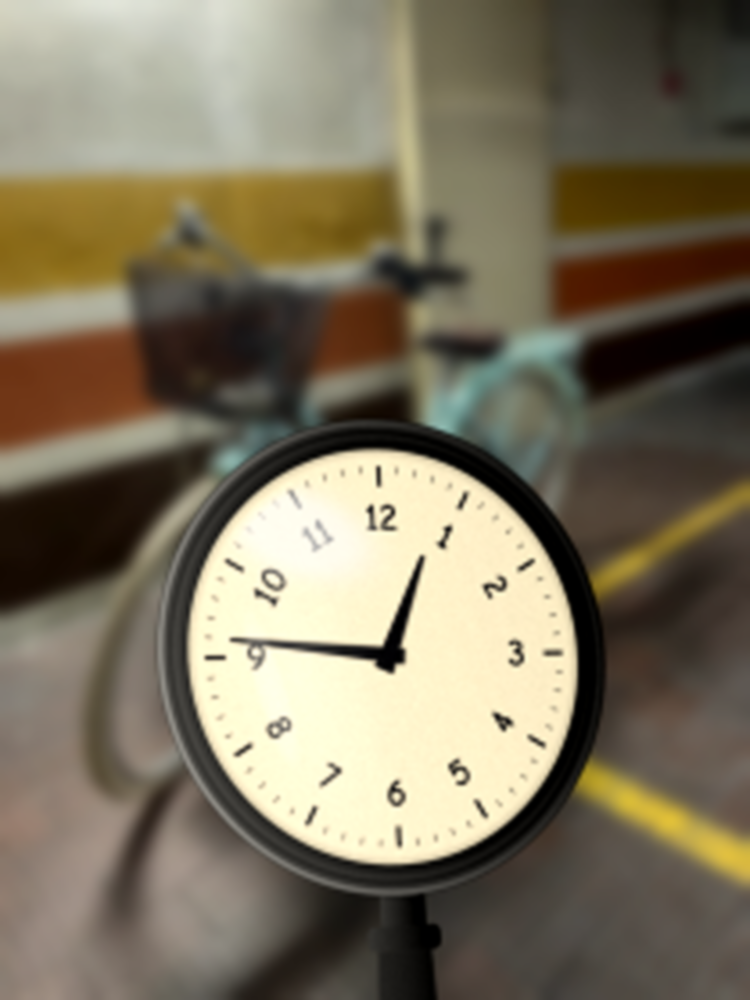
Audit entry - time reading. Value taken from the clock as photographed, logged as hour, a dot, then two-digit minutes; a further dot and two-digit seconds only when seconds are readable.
12.46
